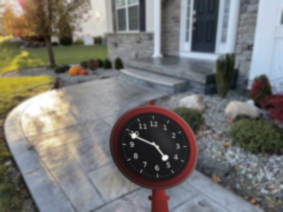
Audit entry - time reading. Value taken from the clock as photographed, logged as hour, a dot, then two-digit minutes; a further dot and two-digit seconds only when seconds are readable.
4.49
